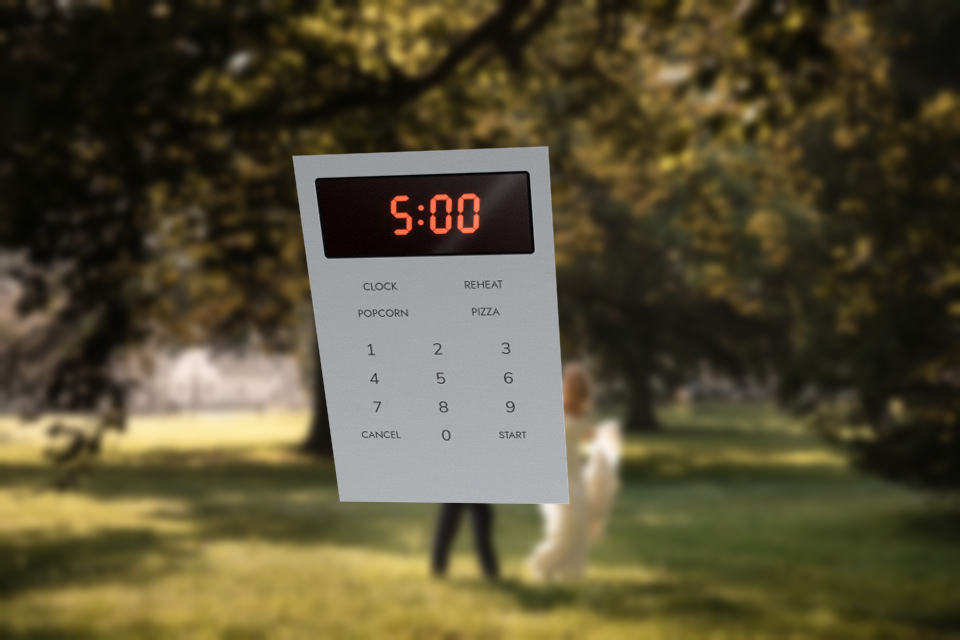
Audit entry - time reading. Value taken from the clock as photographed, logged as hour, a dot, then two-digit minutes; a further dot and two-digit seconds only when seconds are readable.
5.00
